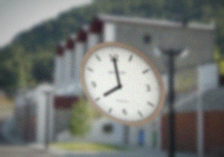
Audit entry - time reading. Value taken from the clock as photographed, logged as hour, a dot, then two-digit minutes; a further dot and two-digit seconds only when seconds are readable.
8.00
